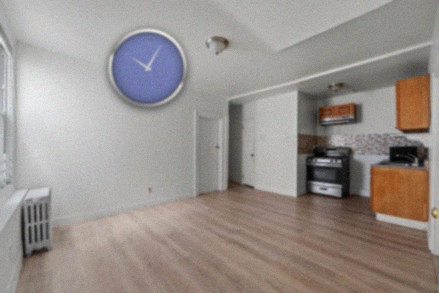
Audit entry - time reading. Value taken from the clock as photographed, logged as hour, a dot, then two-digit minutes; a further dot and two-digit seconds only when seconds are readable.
10.05
